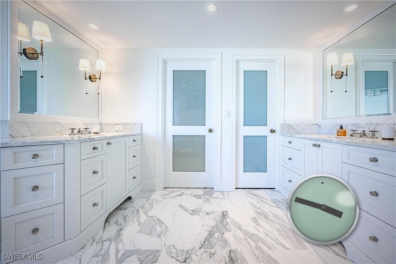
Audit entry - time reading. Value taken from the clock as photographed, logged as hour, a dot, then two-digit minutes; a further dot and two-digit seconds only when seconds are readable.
3.48
